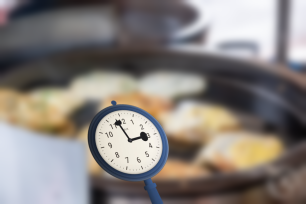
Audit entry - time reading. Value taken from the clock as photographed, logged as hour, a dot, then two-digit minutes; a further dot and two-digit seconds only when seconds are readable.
2.58
